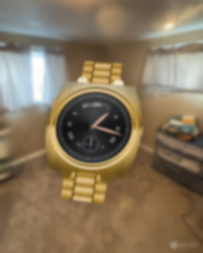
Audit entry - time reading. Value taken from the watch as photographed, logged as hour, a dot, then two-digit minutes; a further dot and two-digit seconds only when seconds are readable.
1.17
